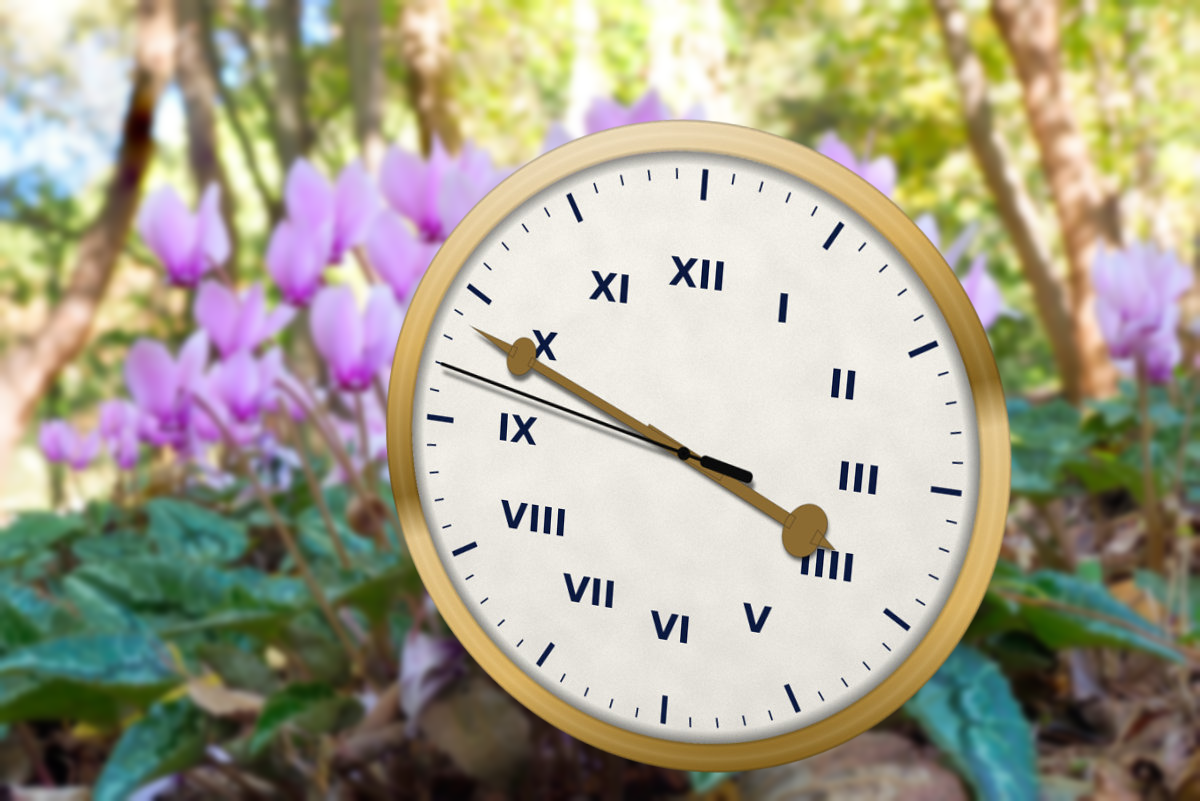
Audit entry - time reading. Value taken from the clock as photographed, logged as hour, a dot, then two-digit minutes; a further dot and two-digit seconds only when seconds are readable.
3.48.47
